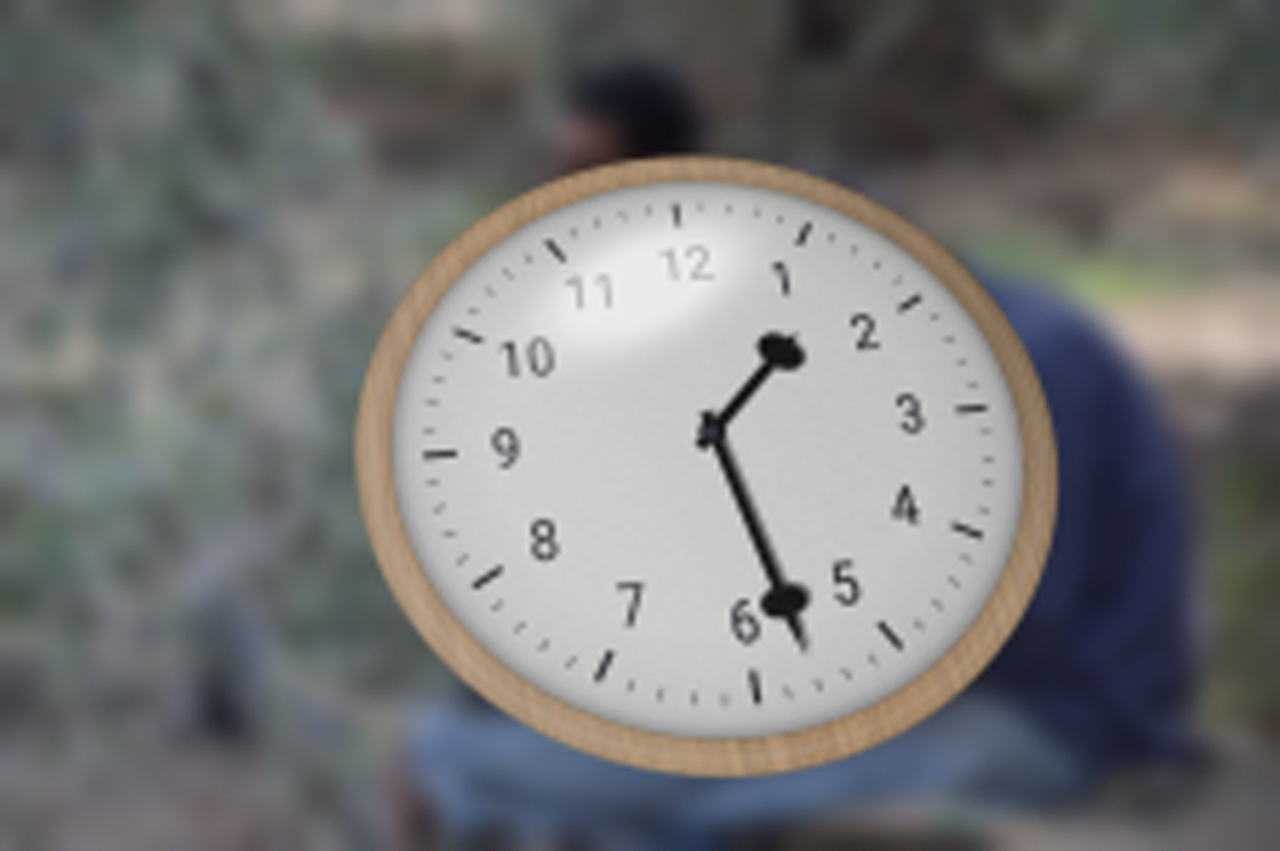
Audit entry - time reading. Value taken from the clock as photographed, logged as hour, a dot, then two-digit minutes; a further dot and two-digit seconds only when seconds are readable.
1.28
